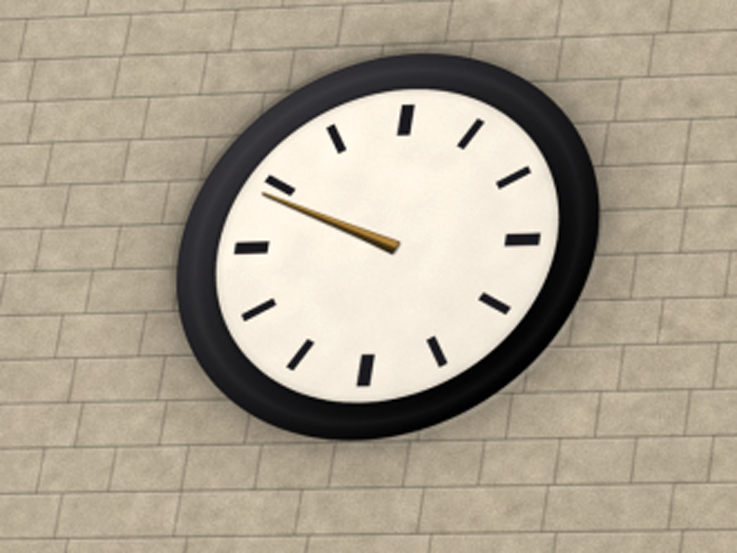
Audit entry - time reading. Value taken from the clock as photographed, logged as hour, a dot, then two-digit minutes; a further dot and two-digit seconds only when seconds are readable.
9.49
